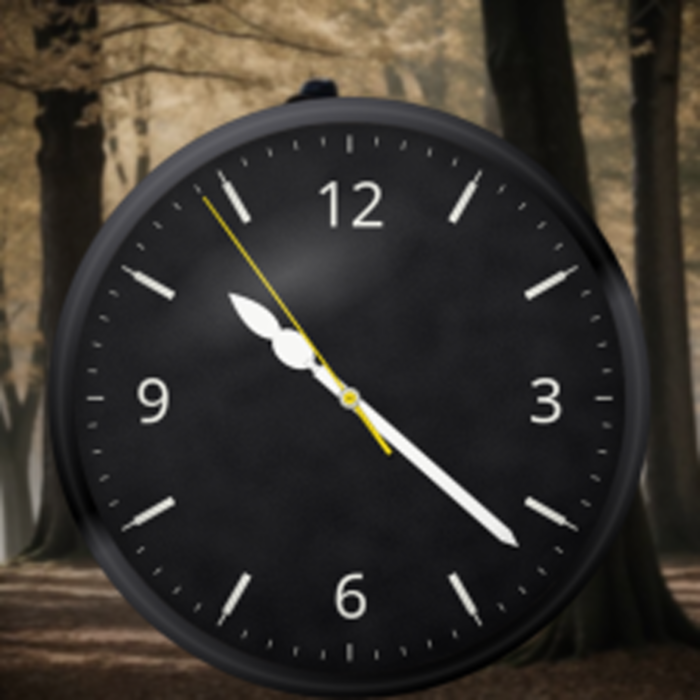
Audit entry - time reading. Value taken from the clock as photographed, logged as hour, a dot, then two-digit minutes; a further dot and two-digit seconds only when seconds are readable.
10.21.54
